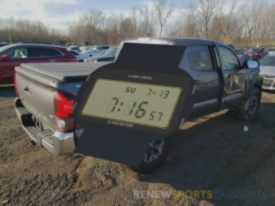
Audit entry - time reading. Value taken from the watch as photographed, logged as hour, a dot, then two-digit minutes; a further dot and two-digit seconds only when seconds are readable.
7.16
